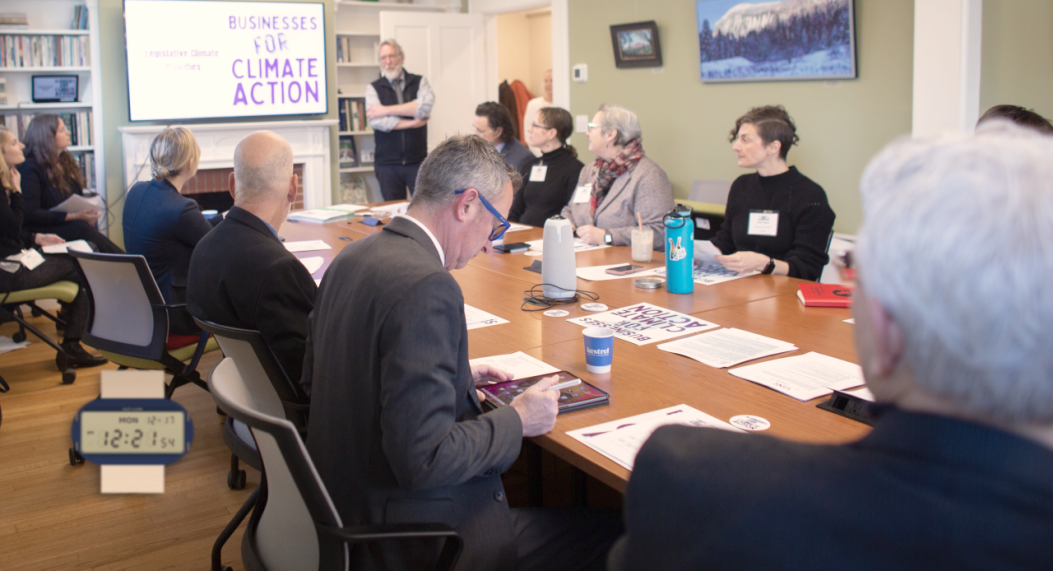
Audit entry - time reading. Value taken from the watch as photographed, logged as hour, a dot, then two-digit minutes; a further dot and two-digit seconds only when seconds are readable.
12.21
